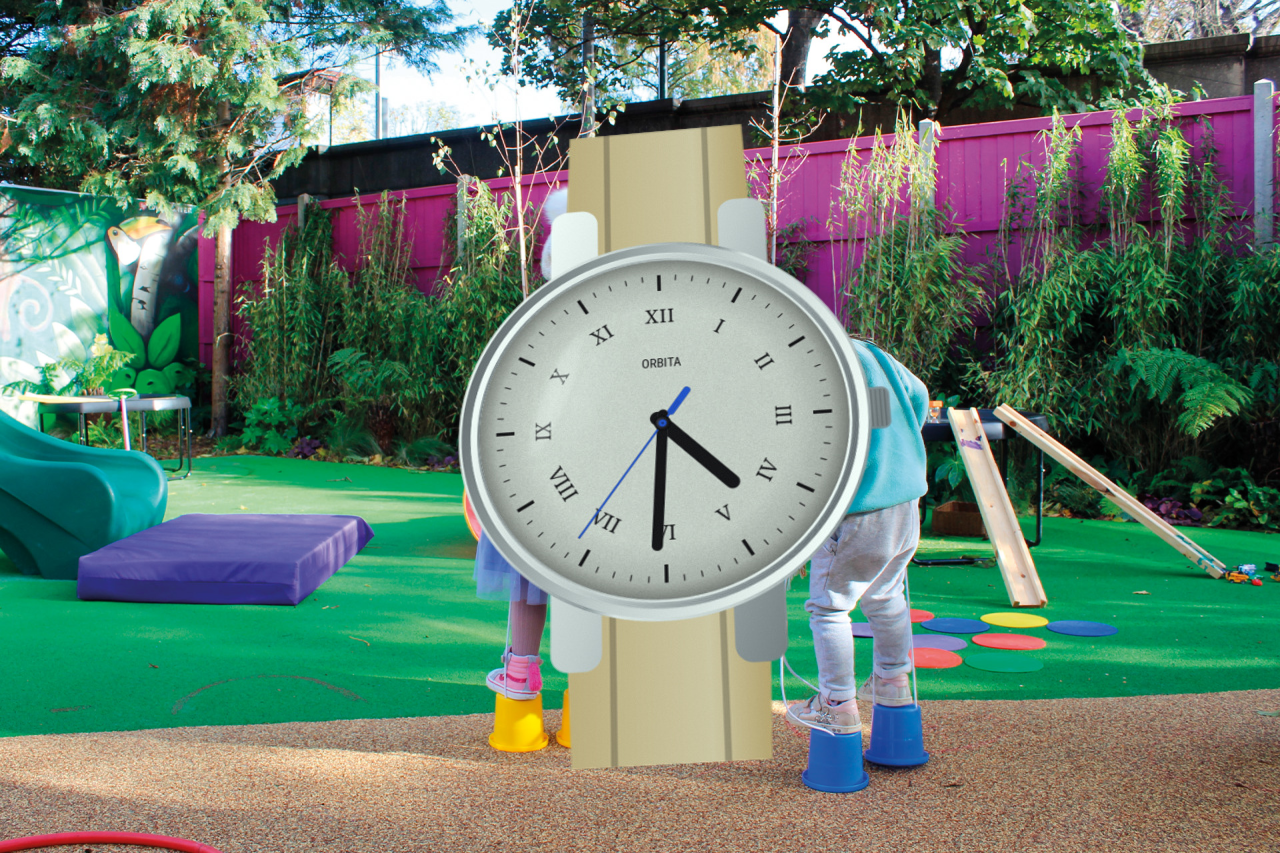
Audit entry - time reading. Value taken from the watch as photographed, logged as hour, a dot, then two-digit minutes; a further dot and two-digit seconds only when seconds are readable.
4.30.36
